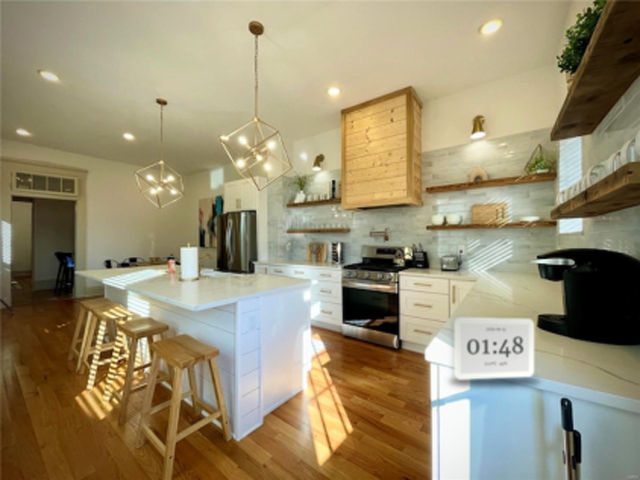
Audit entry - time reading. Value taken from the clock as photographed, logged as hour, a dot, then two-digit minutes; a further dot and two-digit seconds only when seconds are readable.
1.48
